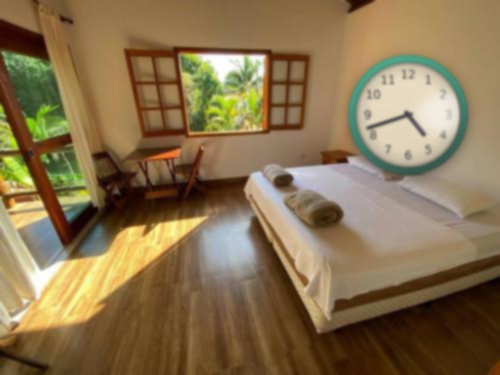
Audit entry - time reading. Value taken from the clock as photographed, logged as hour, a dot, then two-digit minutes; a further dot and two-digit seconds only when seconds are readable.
4.42
